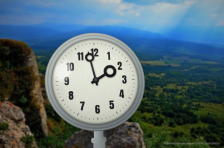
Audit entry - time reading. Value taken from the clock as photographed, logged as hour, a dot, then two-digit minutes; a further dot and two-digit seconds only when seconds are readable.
1.58
